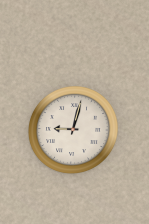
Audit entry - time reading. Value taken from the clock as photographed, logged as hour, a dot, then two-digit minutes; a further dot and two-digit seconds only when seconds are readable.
9.02
